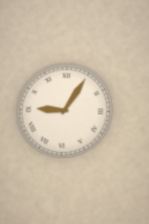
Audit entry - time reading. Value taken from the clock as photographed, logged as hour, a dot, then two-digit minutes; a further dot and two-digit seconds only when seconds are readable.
9.05
